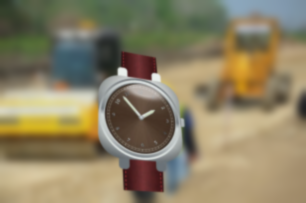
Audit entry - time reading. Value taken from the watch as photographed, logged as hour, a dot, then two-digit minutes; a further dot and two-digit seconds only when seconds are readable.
1.53
